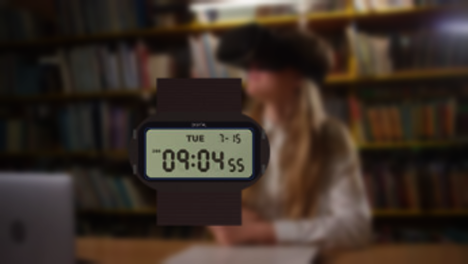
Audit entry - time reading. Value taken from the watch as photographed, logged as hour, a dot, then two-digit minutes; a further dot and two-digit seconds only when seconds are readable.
9.04.55
